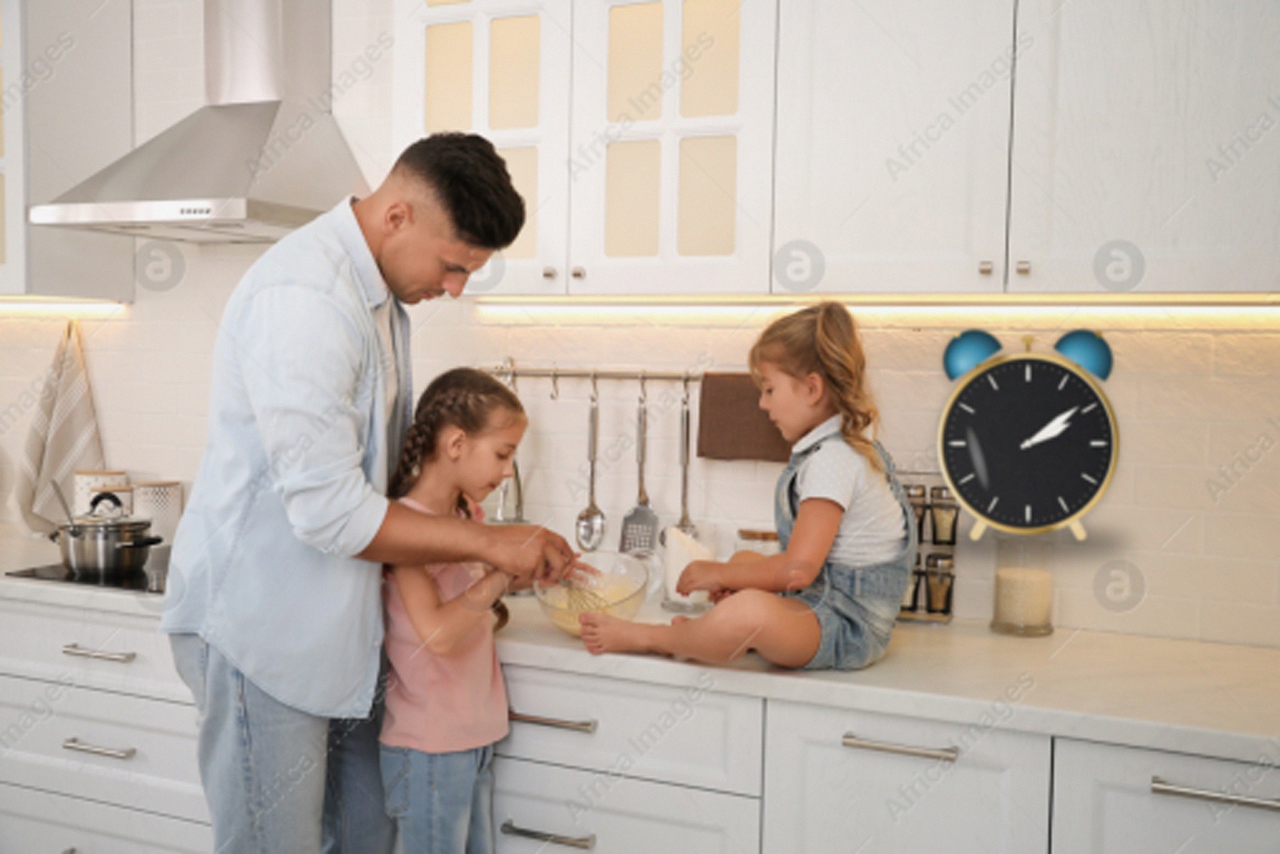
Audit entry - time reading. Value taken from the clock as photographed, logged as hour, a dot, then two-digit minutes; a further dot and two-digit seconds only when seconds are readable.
2.09
